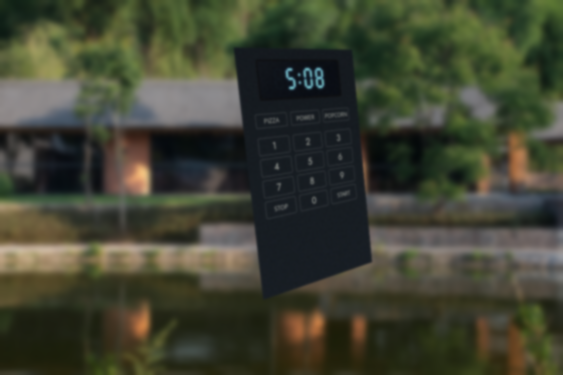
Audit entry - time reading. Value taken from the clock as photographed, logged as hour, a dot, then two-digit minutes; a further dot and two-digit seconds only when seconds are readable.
5.08
